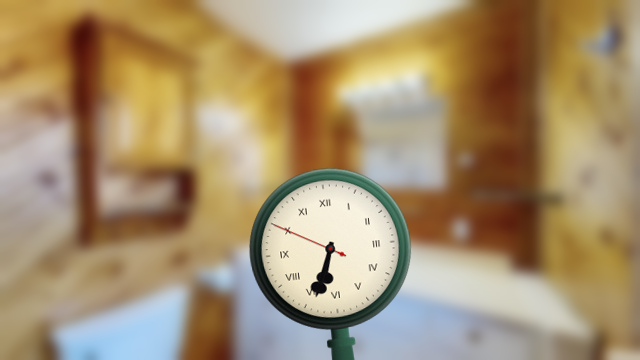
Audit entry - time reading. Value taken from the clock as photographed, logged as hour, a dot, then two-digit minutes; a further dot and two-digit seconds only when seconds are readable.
6.33.50
